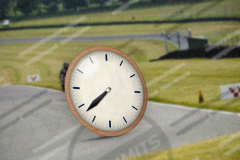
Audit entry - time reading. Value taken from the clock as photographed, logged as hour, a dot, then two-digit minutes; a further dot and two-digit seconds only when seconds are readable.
7.38
